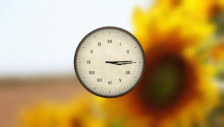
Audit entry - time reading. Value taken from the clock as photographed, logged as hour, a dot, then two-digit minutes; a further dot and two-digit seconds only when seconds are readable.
3.15
